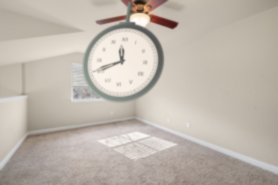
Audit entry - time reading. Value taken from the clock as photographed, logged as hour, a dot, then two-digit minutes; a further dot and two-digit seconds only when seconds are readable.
11.41
